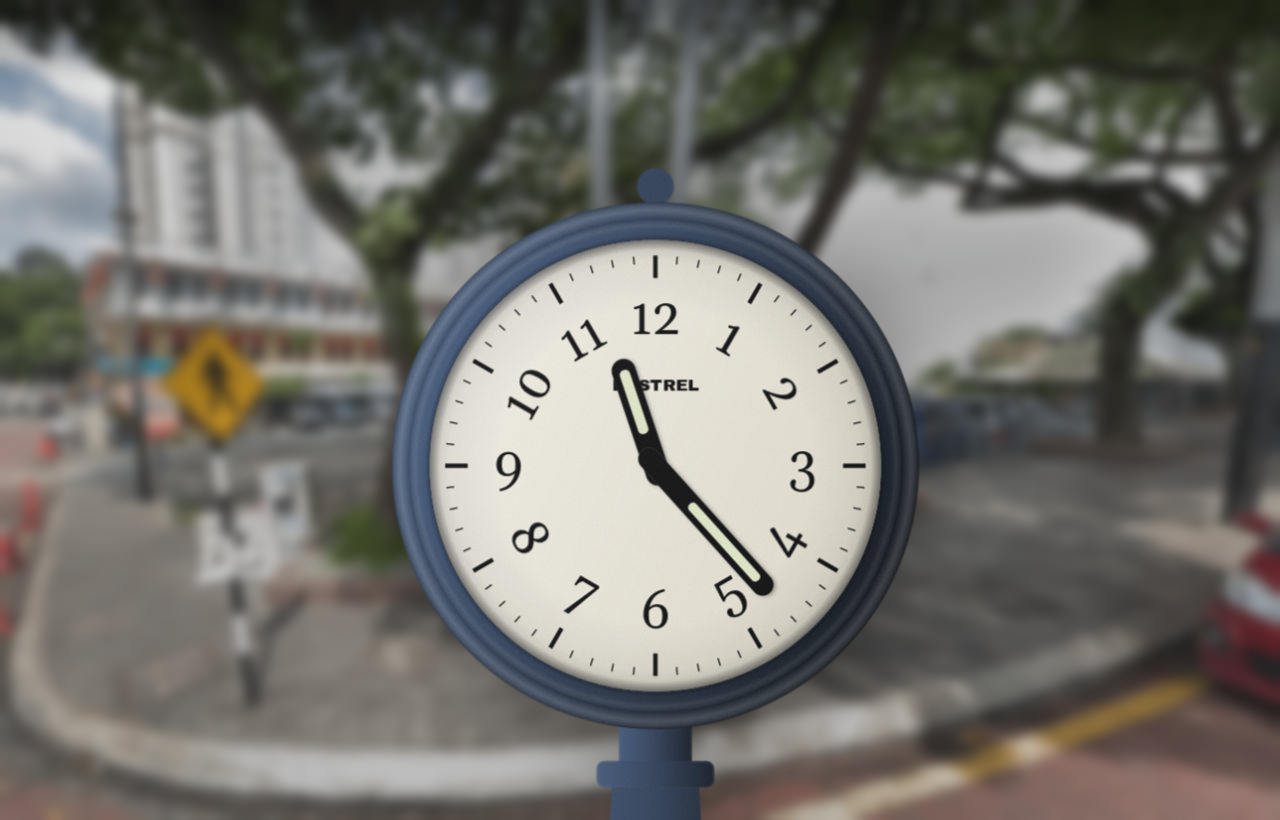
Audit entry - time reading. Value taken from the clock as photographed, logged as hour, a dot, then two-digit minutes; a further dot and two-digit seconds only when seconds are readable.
11.23
